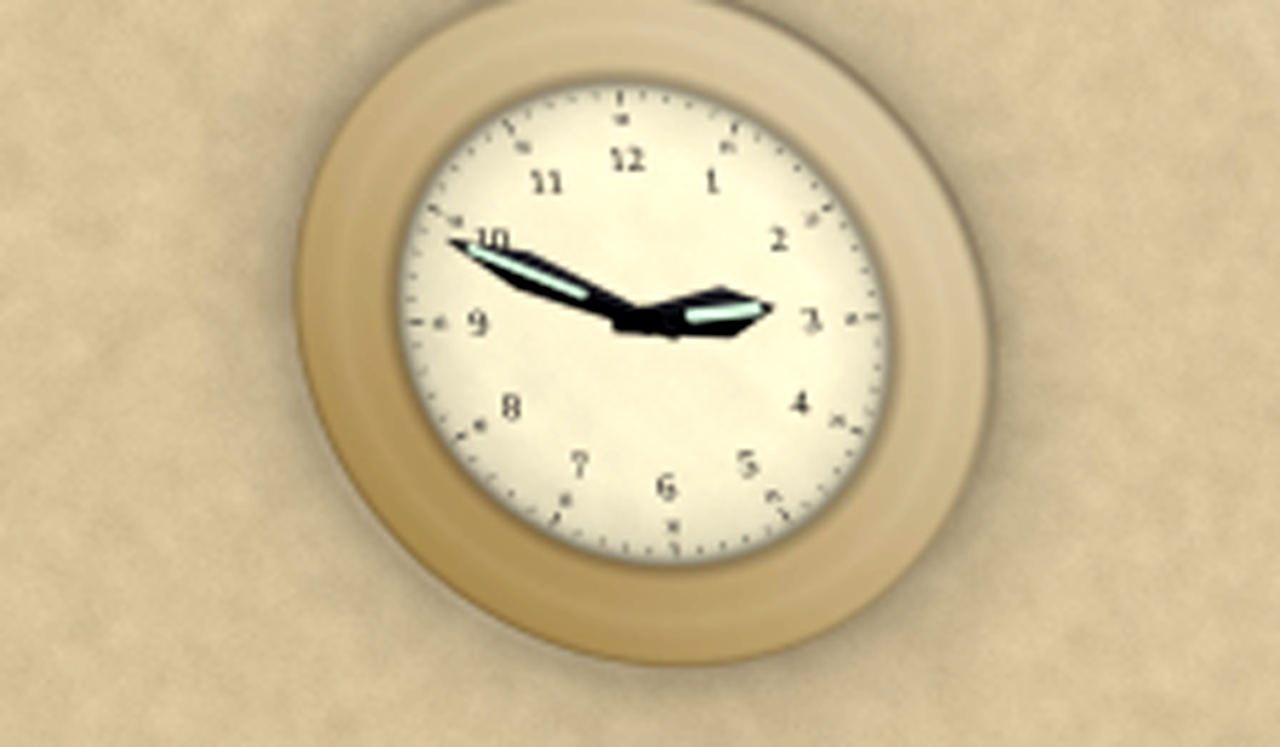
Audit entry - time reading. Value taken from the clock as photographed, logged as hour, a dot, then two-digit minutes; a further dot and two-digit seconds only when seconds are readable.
2.49
